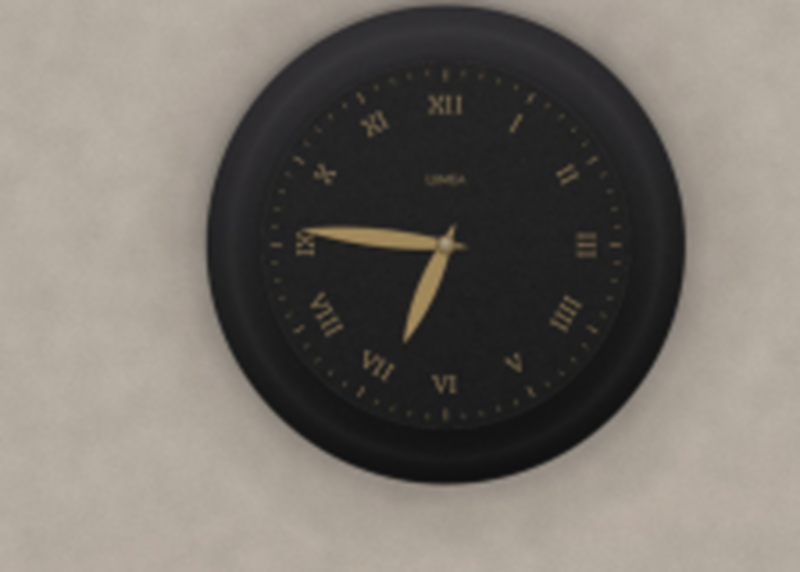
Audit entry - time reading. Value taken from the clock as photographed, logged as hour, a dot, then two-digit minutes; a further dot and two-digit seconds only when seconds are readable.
6.46
